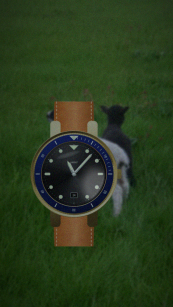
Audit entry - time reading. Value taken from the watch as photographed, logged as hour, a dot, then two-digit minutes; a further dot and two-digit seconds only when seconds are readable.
11.07
